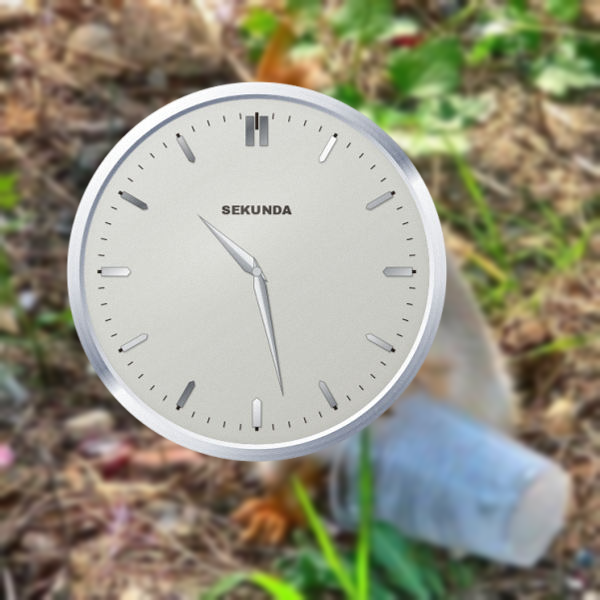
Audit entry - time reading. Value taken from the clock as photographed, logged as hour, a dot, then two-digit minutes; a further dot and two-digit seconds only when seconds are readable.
10.28
